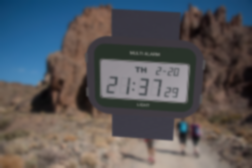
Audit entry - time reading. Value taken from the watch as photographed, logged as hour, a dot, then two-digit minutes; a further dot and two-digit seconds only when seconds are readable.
21.37
